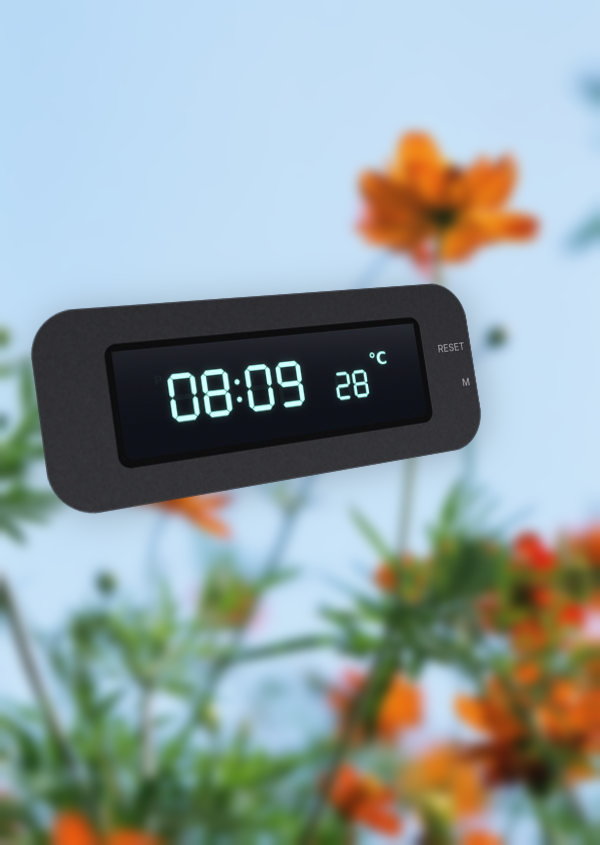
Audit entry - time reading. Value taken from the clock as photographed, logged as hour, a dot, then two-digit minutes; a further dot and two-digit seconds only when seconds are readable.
8.09
